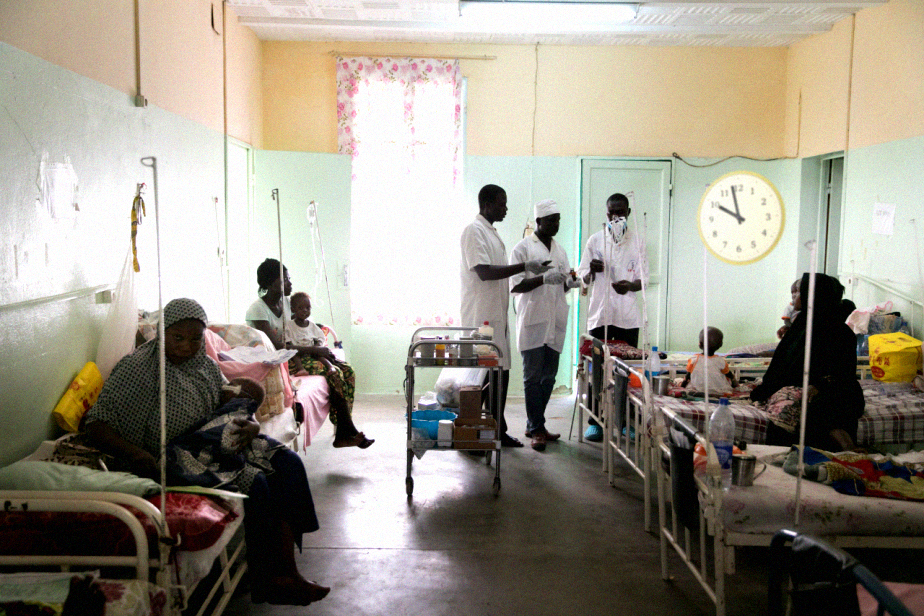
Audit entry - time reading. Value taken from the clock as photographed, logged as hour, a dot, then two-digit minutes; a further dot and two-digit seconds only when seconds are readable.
9.58
